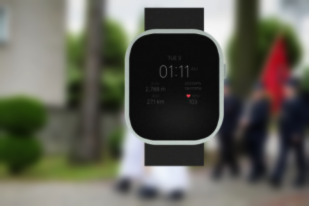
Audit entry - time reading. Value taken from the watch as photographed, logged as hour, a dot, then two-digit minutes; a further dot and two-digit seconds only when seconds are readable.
1.11
